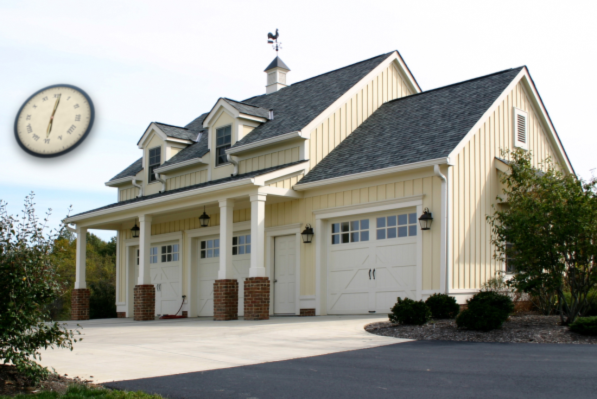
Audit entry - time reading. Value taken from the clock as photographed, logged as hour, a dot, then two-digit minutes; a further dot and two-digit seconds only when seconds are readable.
6.01
